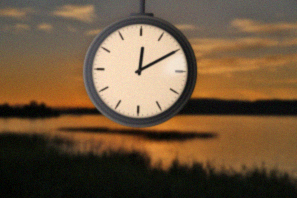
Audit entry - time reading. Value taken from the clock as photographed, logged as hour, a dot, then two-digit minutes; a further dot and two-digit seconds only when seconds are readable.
12.10
